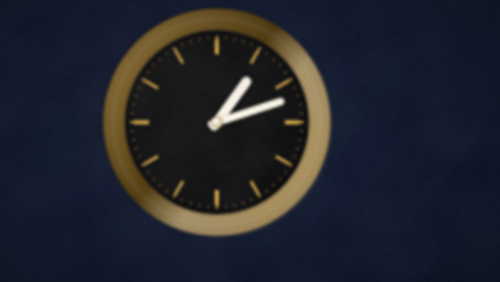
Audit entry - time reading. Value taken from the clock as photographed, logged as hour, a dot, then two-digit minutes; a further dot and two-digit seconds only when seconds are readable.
1.12
